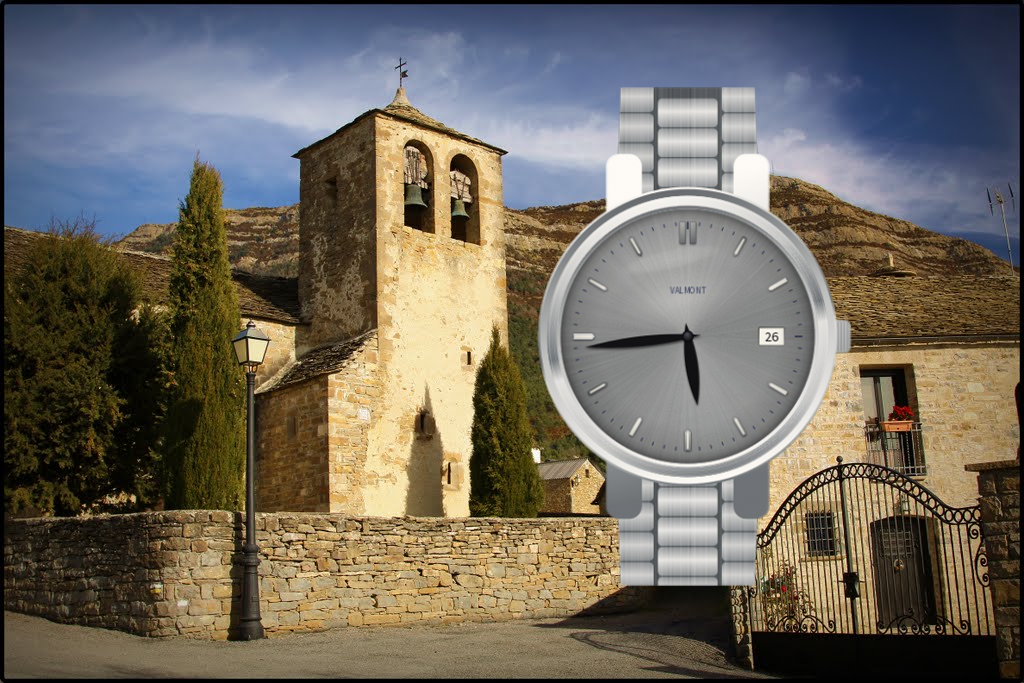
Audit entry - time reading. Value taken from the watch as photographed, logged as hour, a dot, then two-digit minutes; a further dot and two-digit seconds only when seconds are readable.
5.44
